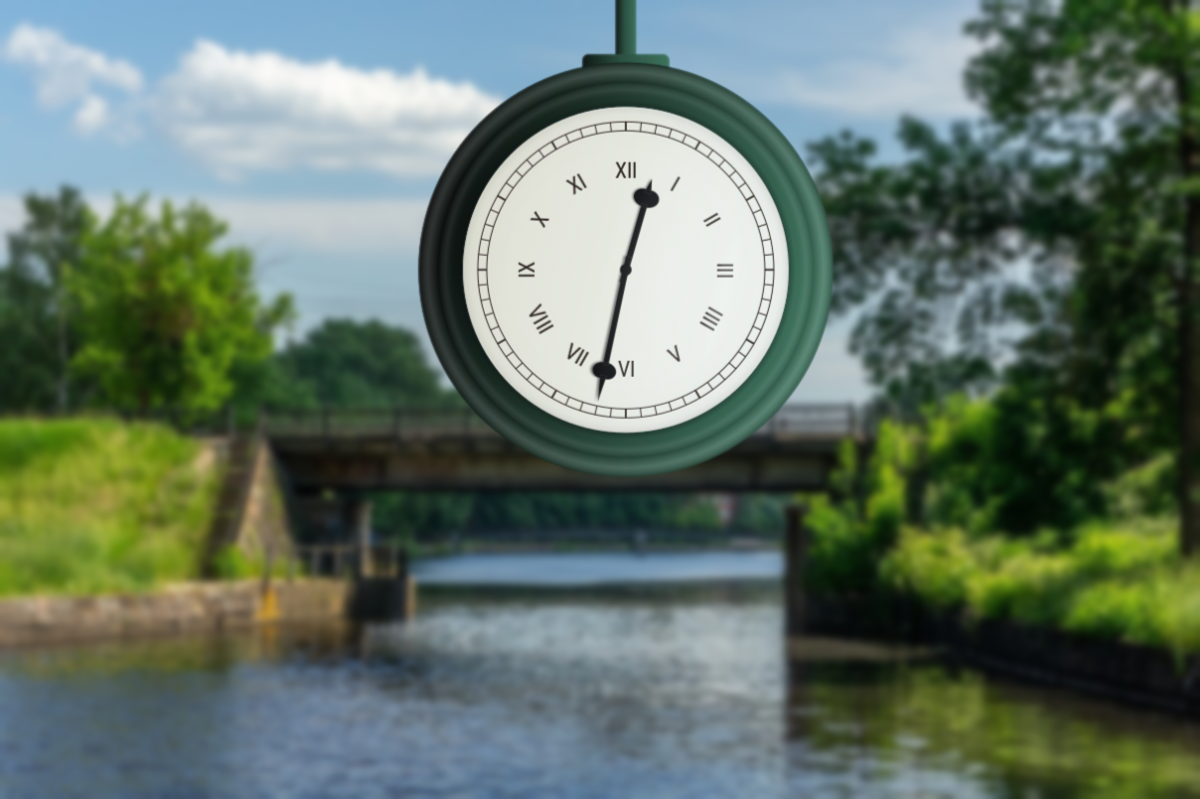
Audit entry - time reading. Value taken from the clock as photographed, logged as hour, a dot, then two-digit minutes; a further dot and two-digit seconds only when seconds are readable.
12.32
